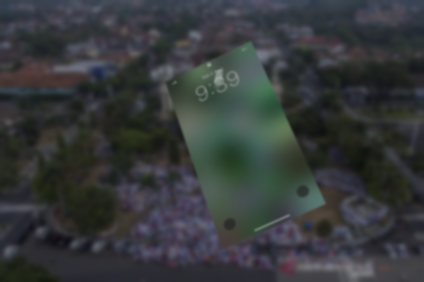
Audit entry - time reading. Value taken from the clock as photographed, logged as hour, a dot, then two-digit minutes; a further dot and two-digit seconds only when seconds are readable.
9.39
